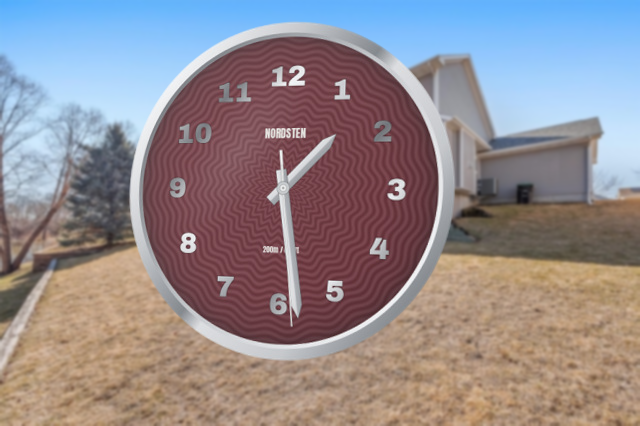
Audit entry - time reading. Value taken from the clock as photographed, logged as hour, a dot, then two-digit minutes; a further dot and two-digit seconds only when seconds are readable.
1.28.29
